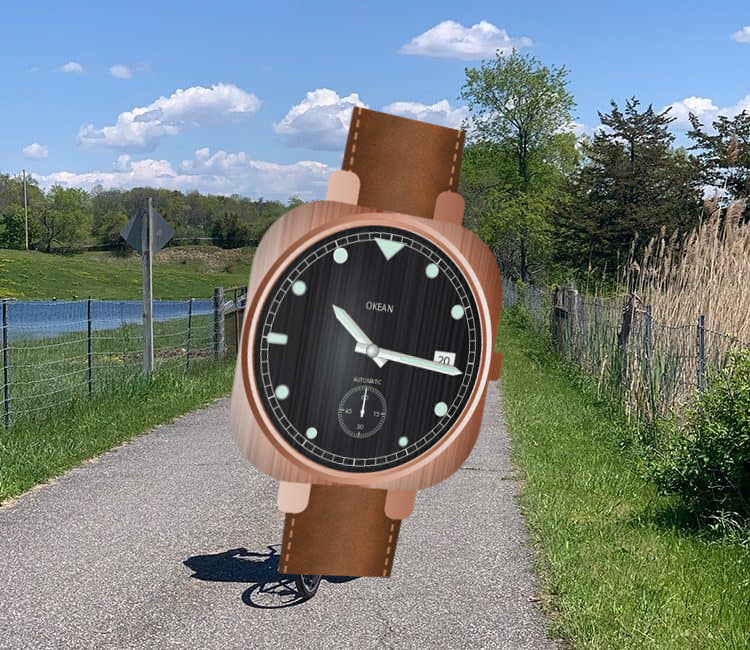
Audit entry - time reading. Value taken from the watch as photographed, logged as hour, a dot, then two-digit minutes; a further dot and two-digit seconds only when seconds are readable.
10.16
